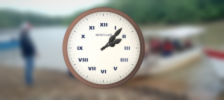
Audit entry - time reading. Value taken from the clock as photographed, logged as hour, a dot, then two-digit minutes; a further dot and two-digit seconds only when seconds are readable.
2.07
